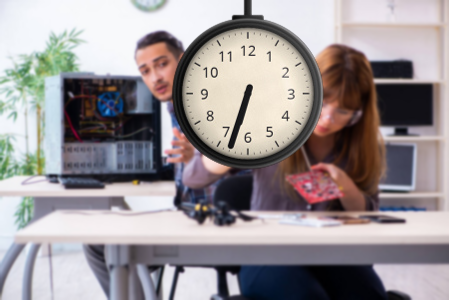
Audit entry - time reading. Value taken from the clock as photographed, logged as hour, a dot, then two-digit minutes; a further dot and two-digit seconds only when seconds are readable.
6.33
